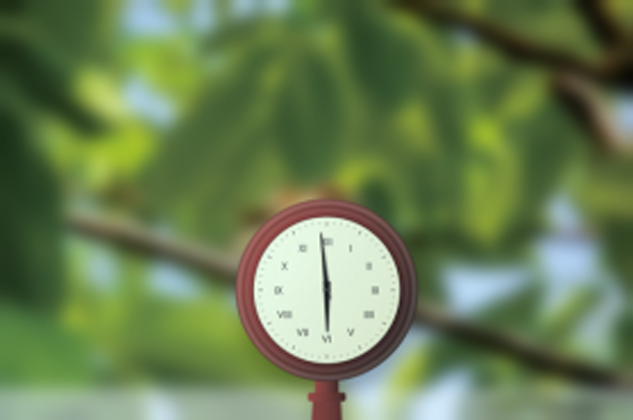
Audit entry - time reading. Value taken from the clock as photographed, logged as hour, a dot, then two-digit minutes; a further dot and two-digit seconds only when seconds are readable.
5.59
